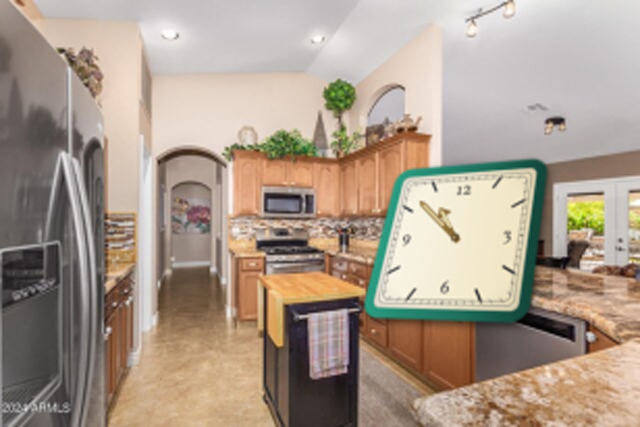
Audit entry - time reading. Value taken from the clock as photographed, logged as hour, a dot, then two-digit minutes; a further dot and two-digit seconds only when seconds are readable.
10.52
